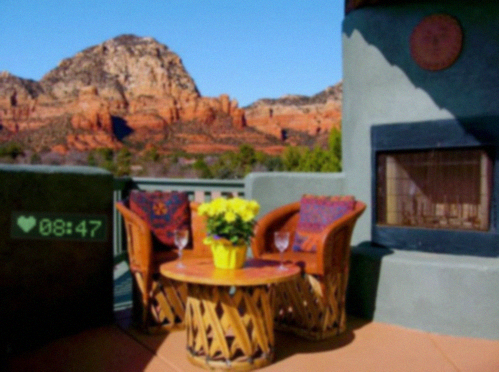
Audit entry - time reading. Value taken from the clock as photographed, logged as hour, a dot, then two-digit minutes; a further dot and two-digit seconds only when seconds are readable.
8.47
